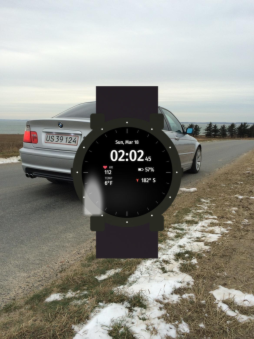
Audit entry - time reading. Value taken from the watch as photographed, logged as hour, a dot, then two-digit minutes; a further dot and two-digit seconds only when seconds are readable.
2.02
